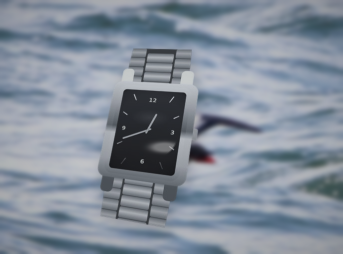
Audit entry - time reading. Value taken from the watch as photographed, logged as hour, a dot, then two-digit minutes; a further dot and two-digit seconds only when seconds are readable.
12.41
